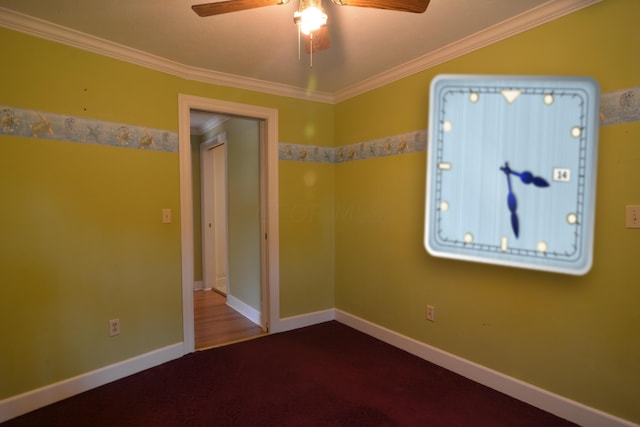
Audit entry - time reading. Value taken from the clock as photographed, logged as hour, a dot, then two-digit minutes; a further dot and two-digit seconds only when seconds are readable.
3.28
